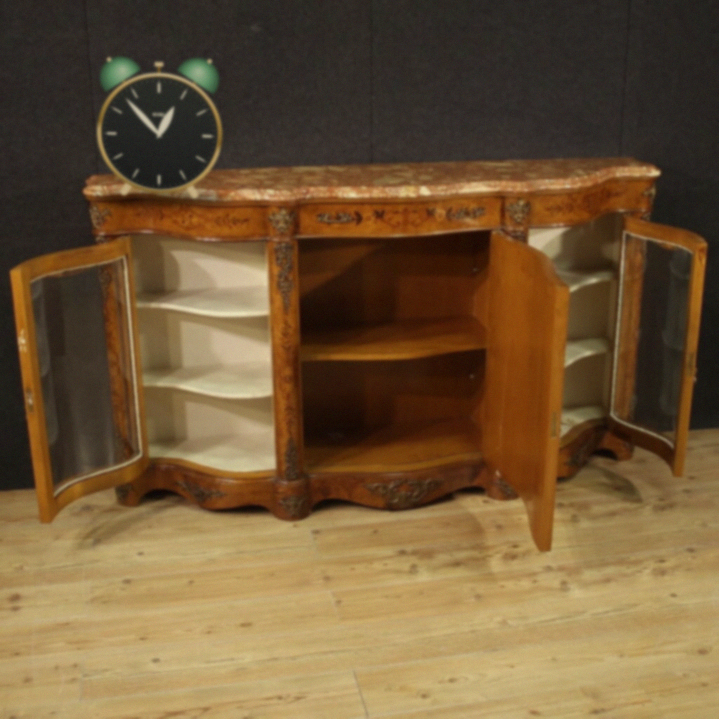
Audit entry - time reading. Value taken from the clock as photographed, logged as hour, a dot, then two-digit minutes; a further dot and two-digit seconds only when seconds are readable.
12.53
